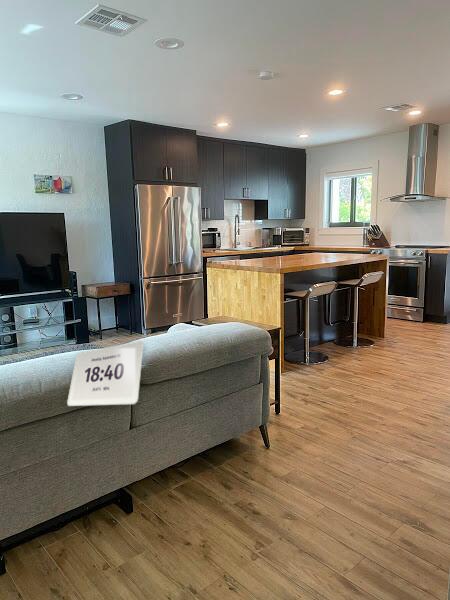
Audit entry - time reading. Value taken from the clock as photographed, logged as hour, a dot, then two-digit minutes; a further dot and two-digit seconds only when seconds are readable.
18.40
